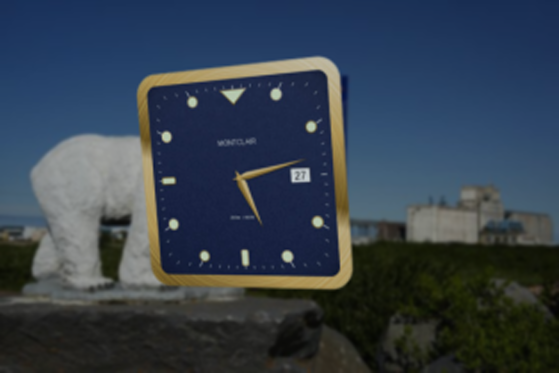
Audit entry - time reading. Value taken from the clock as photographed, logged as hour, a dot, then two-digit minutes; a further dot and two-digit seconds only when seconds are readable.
5.13
